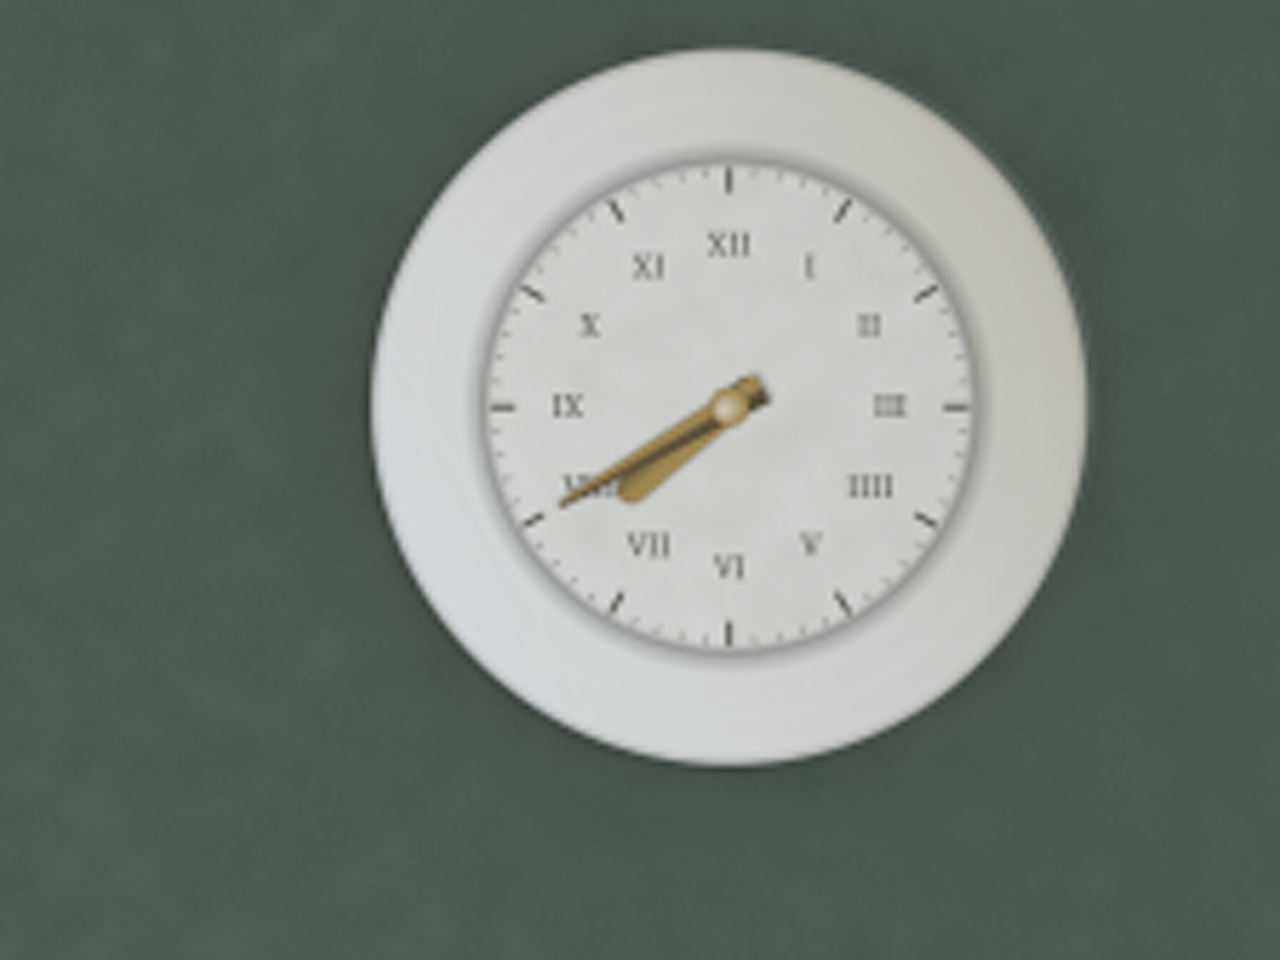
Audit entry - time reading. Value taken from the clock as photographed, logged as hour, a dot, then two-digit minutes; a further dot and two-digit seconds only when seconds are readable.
7.40
